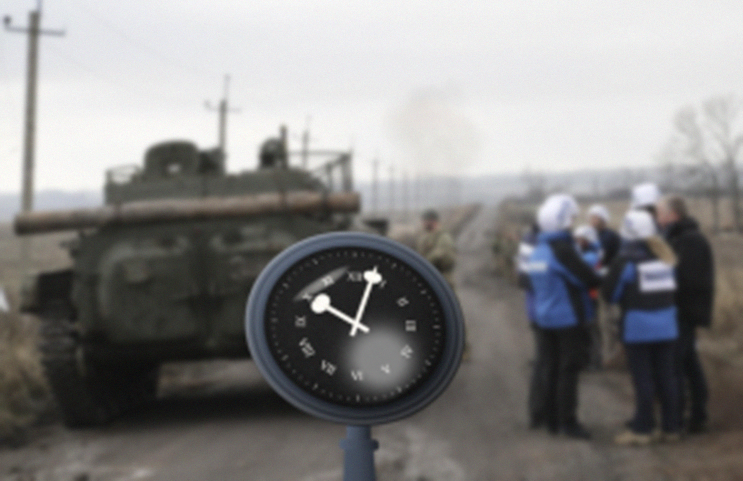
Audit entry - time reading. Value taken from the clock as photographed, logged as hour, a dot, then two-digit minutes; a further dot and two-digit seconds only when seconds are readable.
10.03
